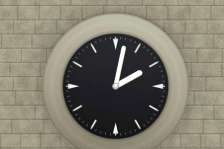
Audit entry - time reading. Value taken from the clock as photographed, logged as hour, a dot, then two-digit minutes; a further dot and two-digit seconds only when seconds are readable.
2.02
